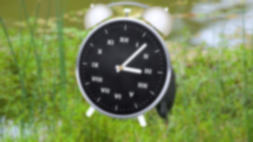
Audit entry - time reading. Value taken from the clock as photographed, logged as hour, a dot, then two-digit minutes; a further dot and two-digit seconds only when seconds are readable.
3.07
